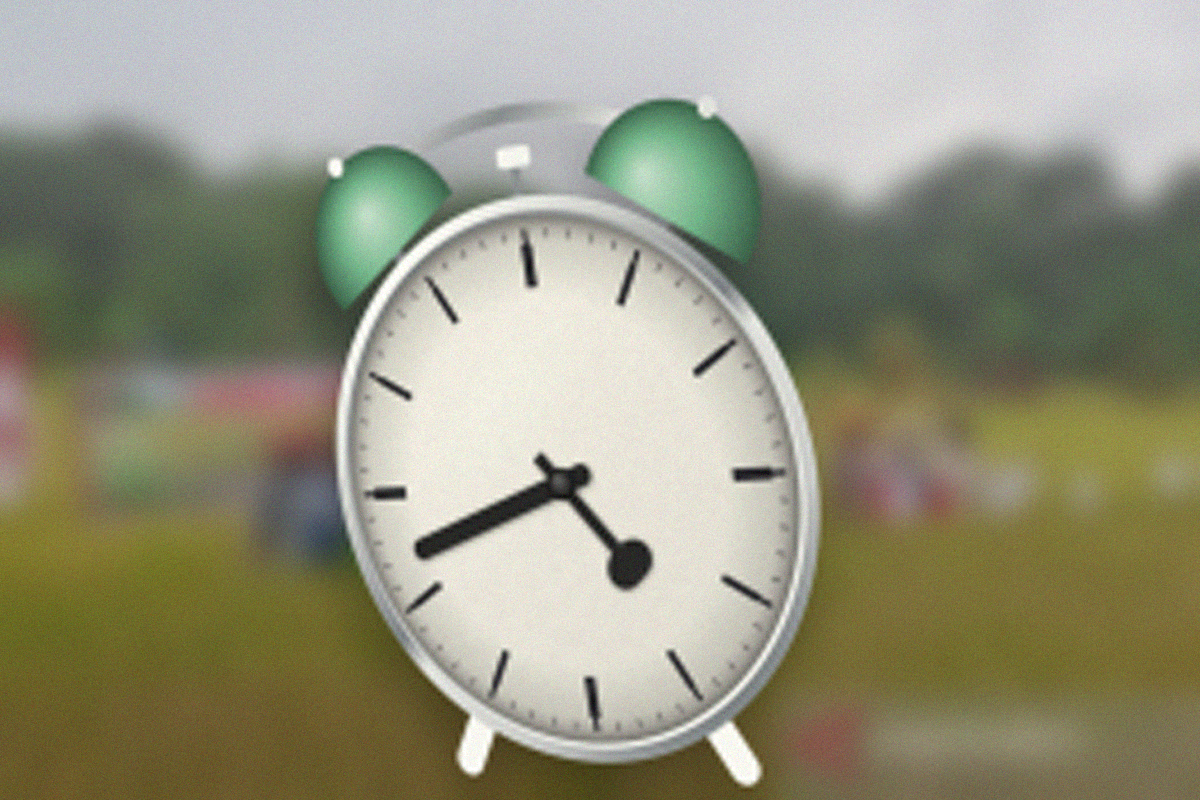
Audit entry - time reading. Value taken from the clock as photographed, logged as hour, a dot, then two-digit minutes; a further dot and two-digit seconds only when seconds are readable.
4.42
